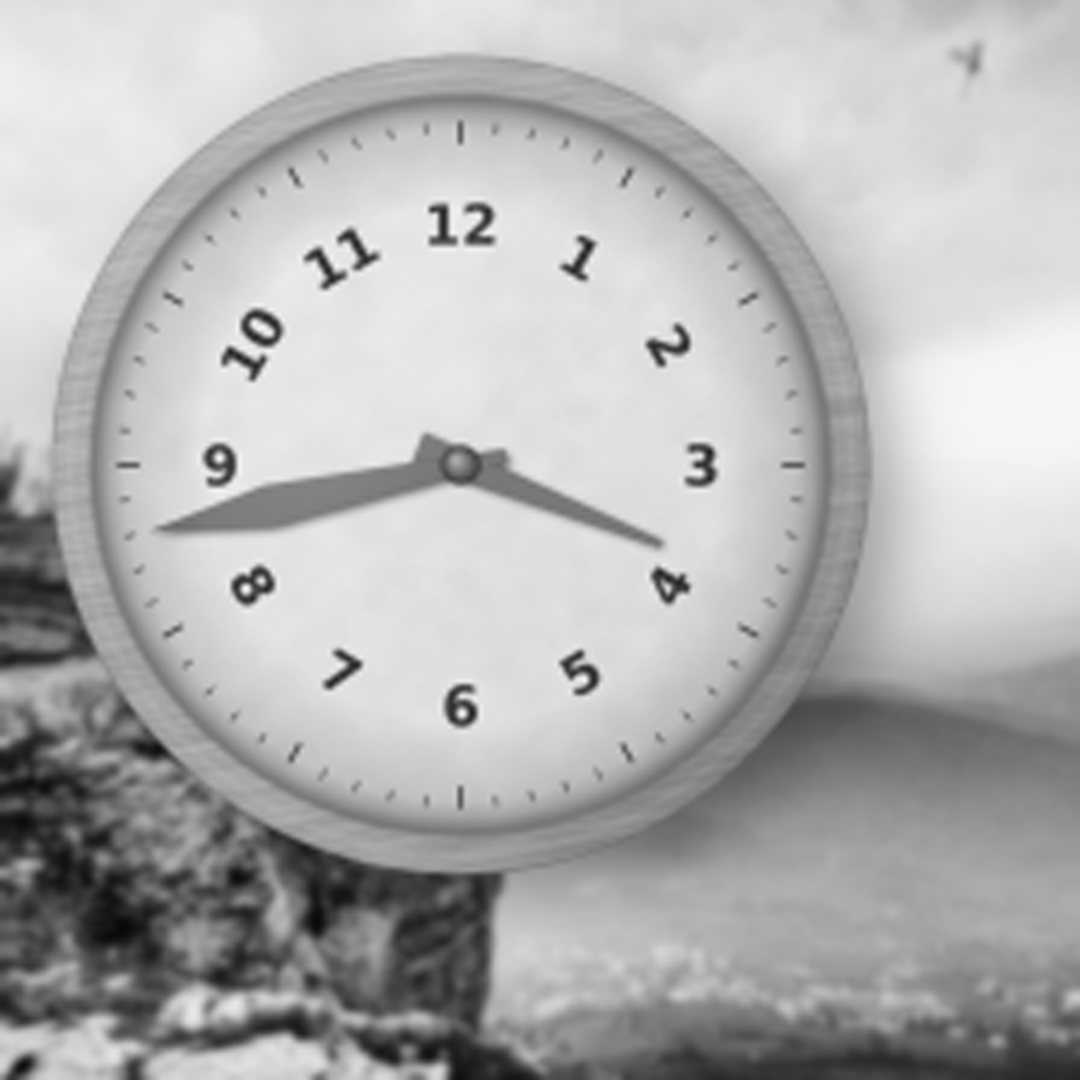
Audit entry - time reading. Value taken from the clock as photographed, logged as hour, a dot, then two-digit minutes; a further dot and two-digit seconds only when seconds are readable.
3.43
